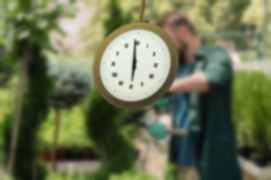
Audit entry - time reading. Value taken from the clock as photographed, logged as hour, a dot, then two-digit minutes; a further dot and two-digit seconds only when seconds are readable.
5.59
